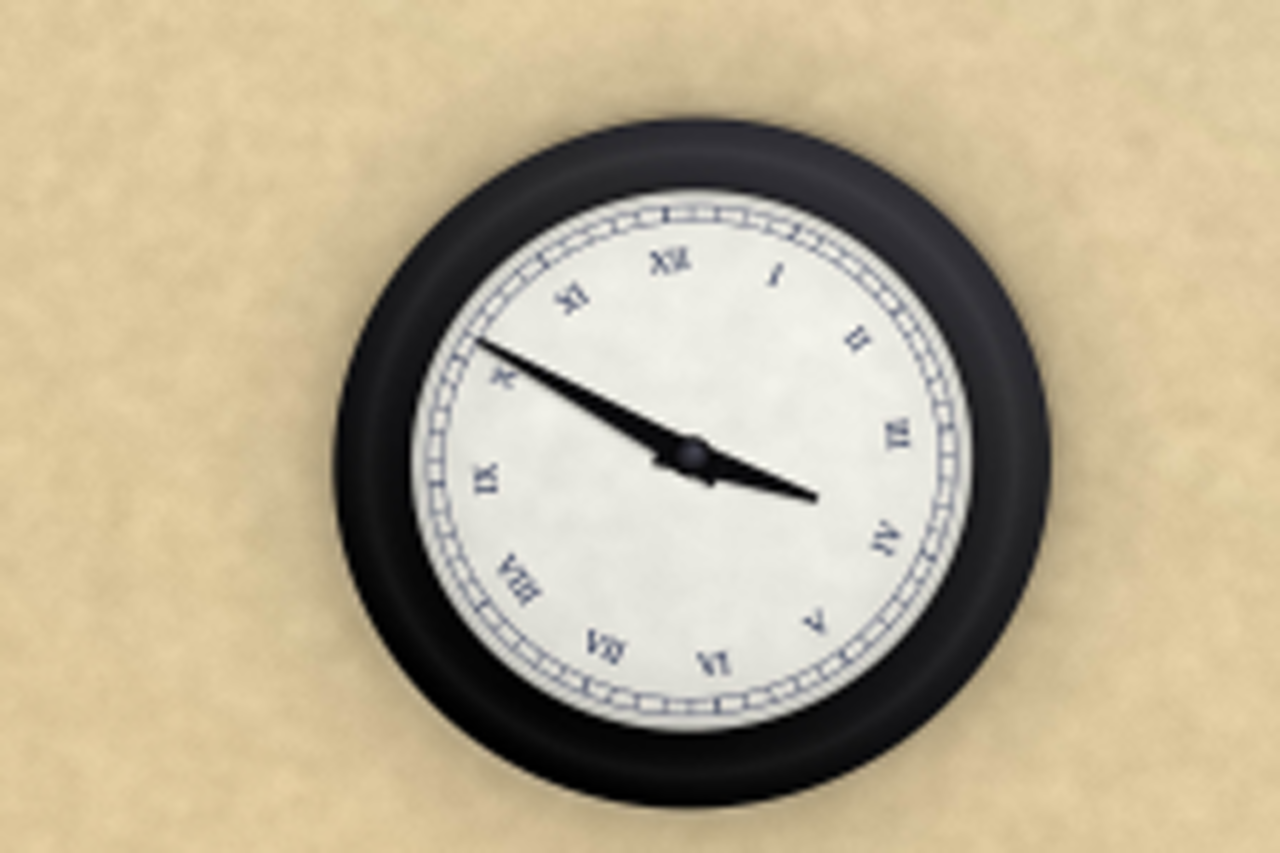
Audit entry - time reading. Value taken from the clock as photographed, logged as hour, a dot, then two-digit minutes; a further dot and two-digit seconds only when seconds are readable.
3.51
